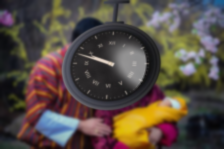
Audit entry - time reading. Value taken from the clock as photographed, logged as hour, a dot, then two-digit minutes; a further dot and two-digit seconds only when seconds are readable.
9.48
